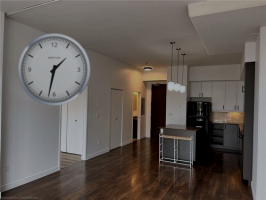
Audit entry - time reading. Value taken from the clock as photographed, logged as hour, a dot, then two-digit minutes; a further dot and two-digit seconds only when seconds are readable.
1.32
